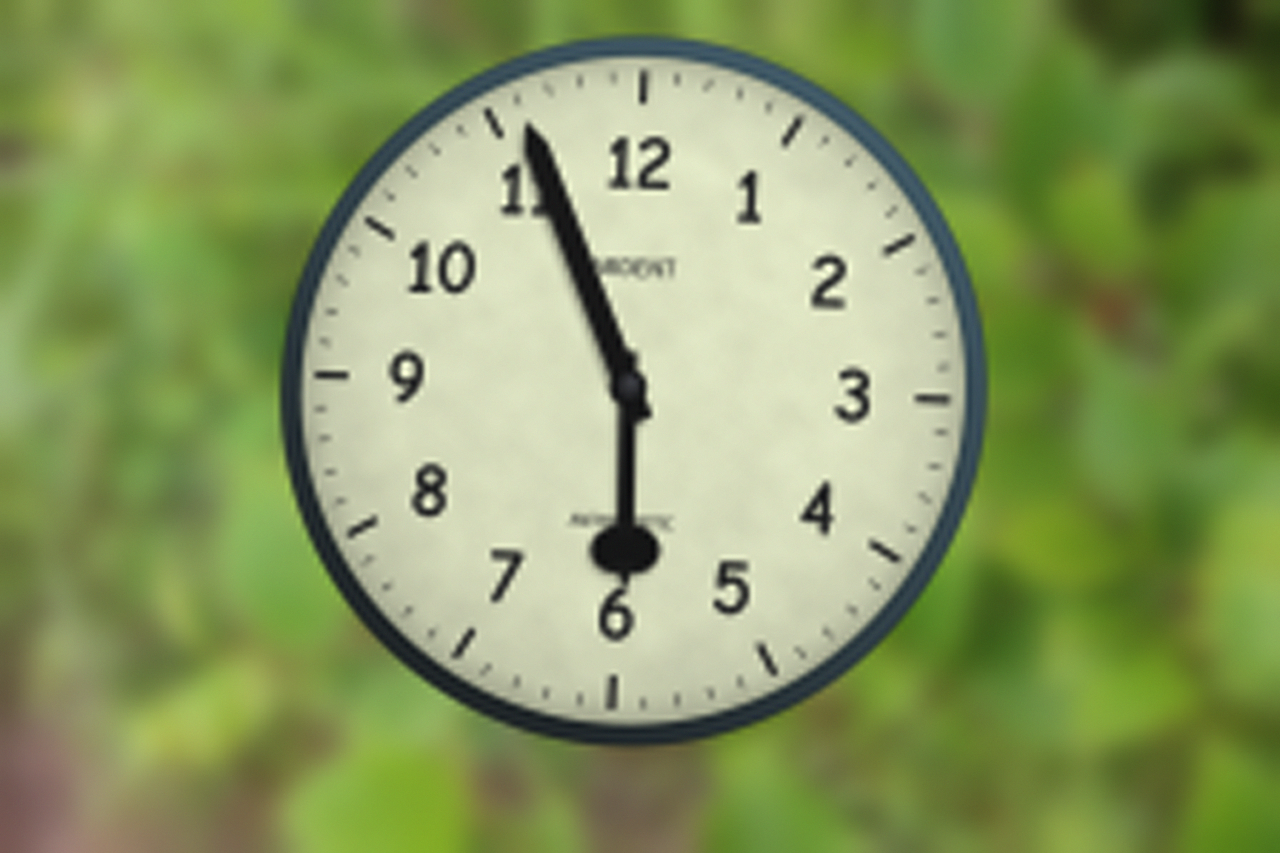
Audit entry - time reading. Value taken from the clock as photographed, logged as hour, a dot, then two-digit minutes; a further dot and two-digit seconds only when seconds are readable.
5.56
